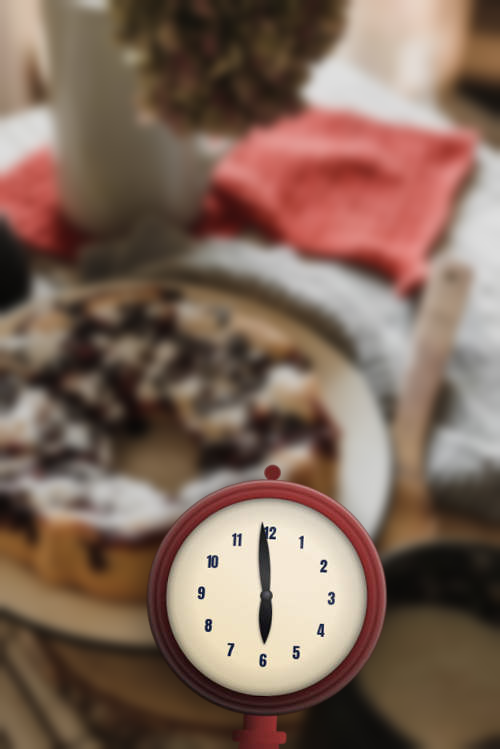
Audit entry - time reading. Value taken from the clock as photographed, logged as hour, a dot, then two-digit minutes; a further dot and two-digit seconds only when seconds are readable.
5.59
